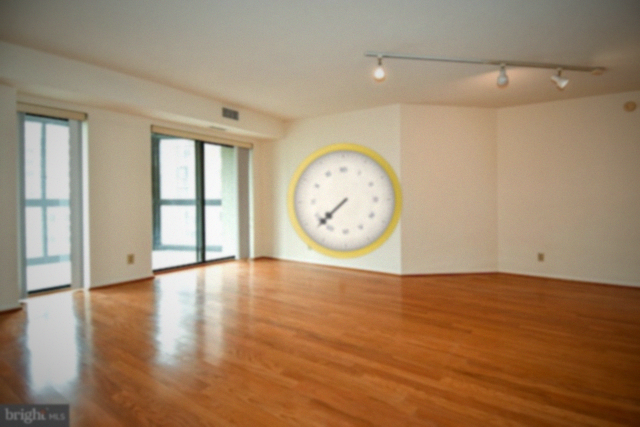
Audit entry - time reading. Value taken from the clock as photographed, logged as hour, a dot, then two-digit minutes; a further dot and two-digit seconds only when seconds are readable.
7.38
